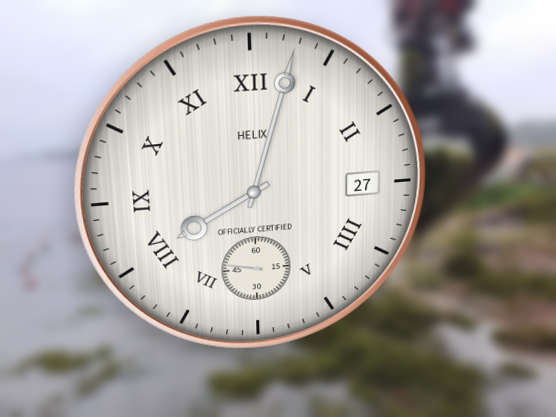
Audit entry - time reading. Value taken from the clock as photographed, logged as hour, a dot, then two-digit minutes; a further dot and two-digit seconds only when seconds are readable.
8.02.47
